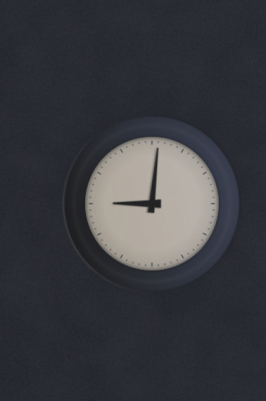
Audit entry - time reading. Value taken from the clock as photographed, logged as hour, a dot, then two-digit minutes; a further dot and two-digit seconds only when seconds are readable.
9.01
